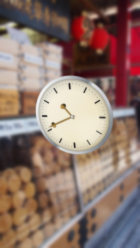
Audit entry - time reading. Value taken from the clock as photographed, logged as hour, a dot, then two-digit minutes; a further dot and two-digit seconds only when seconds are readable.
10.41
